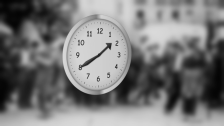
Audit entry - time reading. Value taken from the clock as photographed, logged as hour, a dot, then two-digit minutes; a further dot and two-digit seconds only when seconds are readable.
1.40
